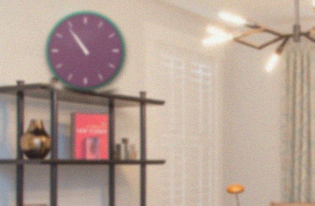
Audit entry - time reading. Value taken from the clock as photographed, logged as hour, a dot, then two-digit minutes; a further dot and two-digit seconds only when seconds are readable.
10.54
